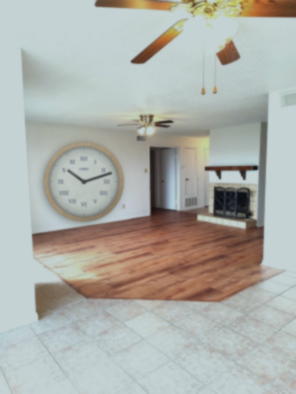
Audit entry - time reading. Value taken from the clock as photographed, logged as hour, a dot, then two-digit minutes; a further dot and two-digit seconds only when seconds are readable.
10.12
